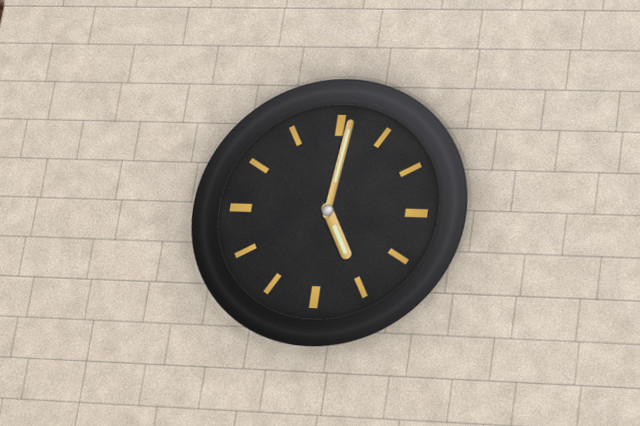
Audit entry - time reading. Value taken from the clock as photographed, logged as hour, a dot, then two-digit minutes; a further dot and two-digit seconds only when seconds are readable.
5.01
